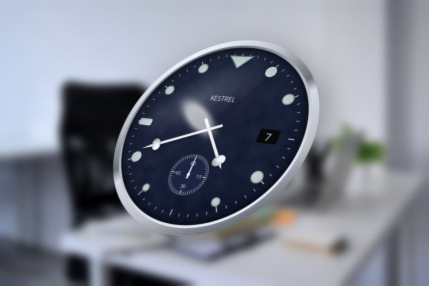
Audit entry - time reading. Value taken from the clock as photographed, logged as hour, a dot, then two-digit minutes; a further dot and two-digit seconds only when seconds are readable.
4.41
